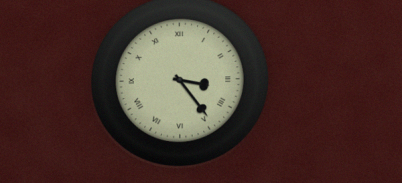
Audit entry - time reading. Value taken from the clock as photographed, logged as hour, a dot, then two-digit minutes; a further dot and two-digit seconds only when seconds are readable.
3.24
